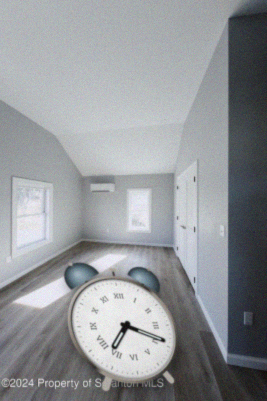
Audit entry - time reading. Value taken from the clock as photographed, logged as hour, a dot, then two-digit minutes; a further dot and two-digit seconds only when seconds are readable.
7.19
